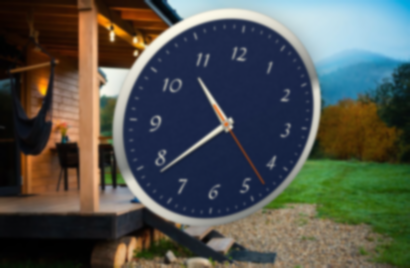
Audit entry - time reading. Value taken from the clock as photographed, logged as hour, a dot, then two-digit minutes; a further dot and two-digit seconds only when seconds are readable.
10.38.23
